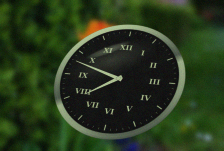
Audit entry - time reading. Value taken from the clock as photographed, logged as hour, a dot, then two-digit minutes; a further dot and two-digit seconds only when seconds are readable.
7.48
